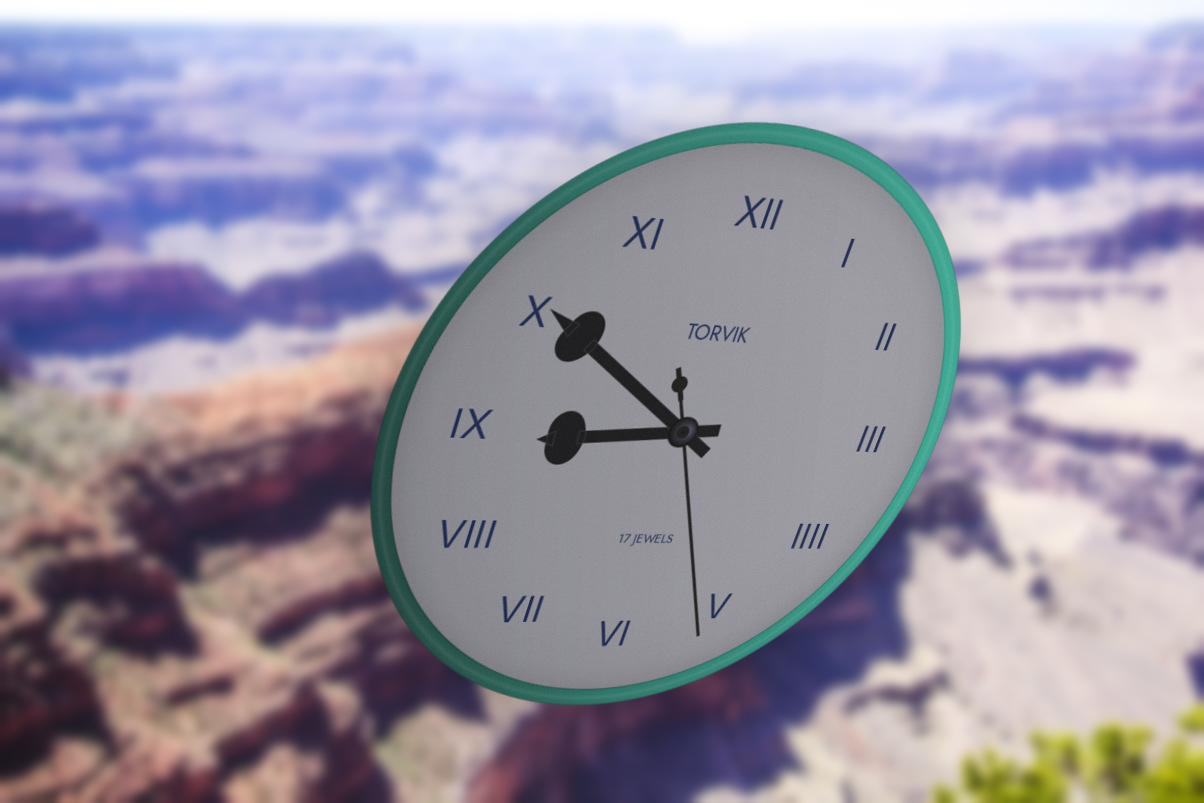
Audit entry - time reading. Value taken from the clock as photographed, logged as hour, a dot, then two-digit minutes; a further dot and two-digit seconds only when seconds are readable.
8.50.26
